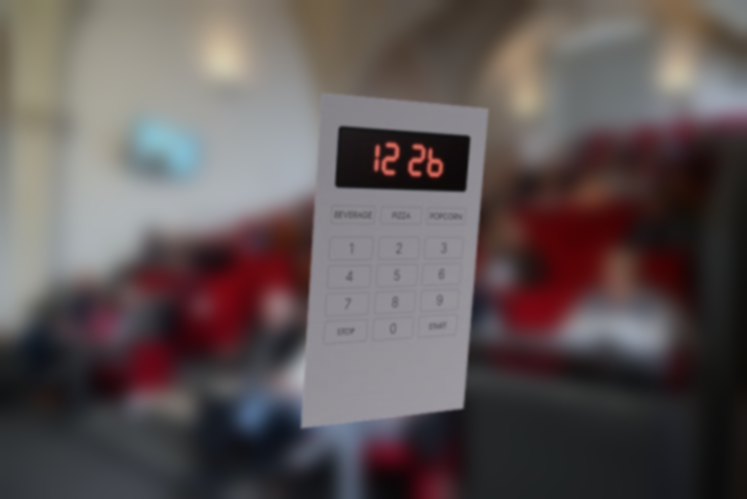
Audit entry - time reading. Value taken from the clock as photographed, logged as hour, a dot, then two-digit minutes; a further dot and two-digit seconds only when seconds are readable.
12.26
